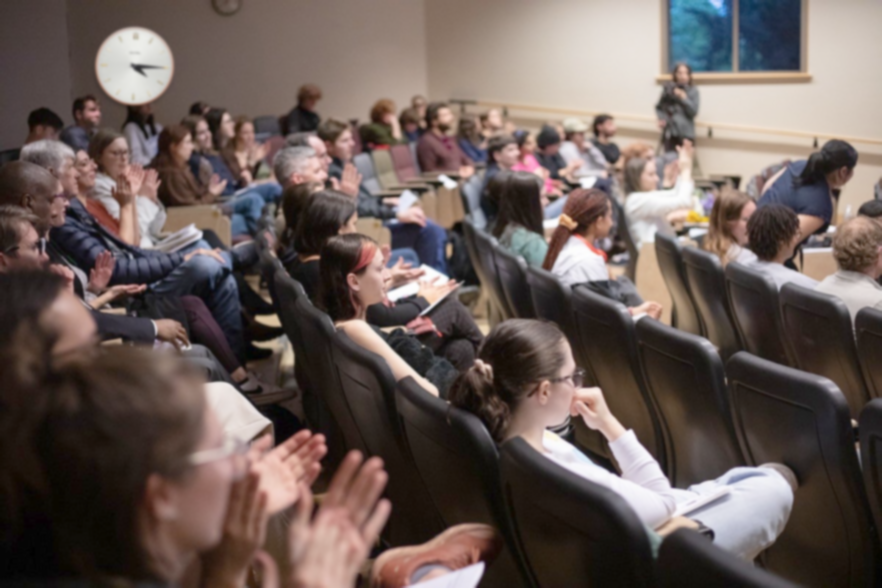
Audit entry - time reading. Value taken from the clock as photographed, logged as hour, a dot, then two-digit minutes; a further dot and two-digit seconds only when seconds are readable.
4.15
